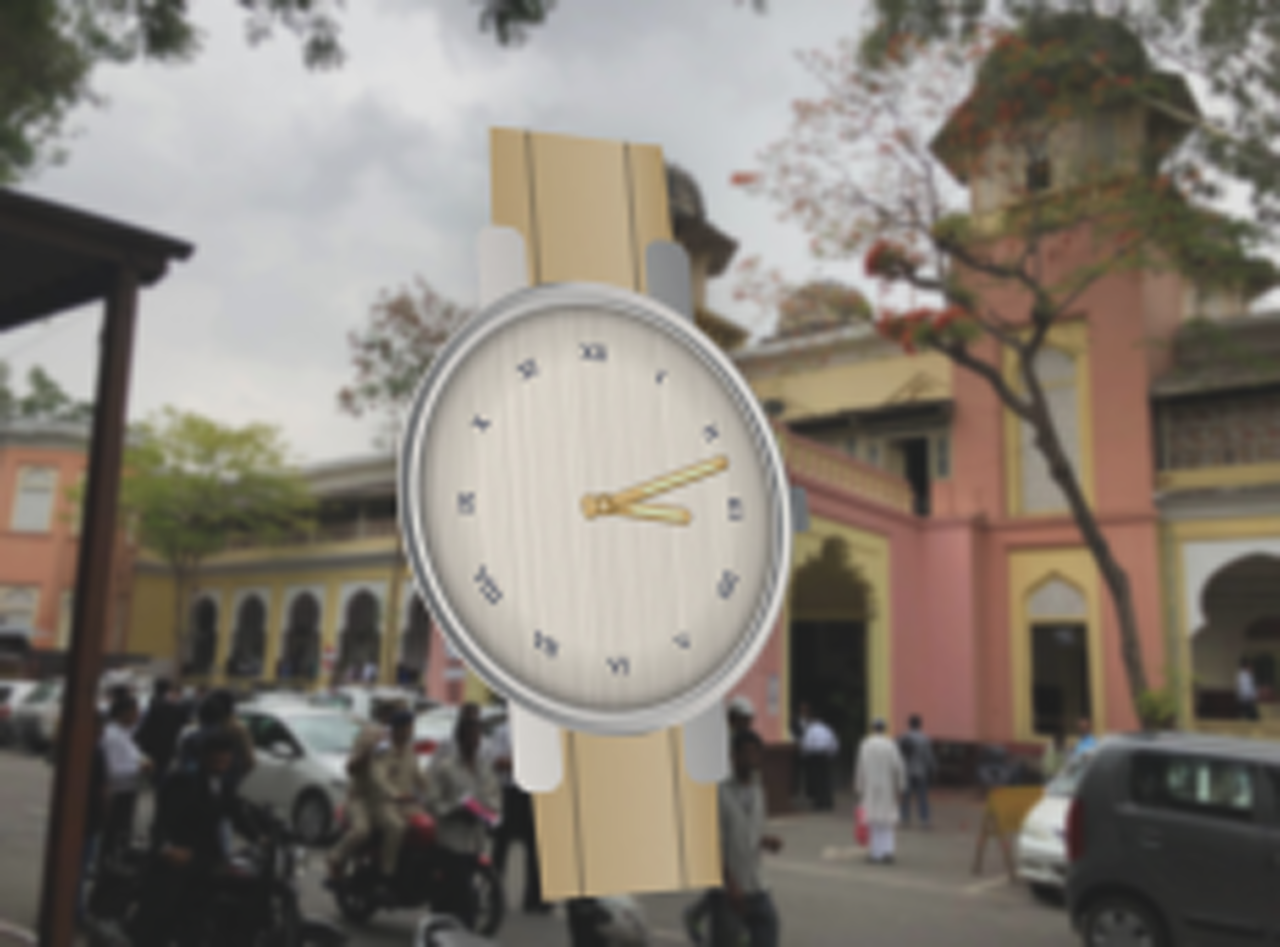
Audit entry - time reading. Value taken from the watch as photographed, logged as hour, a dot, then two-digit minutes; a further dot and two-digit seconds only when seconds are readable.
3.12
